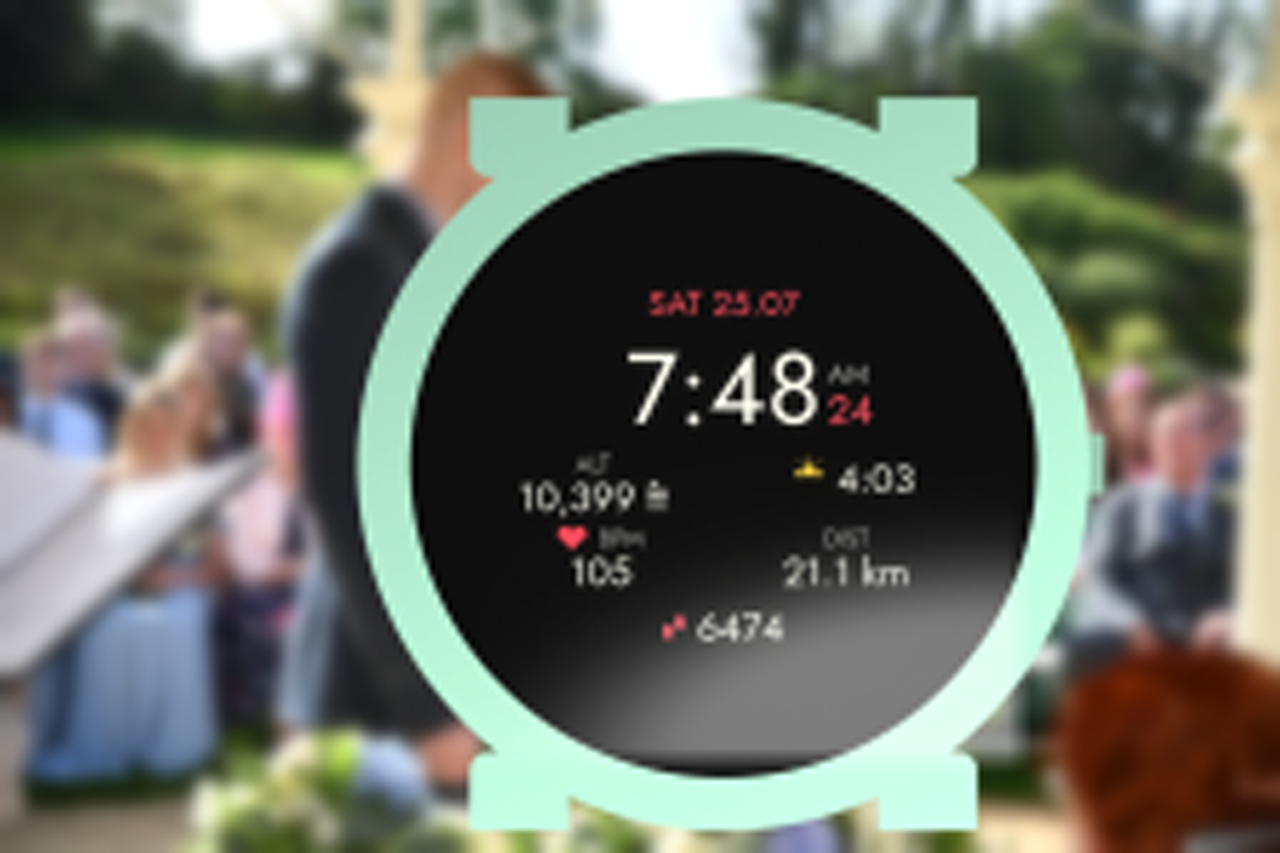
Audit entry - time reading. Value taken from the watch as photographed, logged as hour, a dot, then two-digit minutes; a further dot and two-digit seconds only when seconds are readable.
7.48.24
